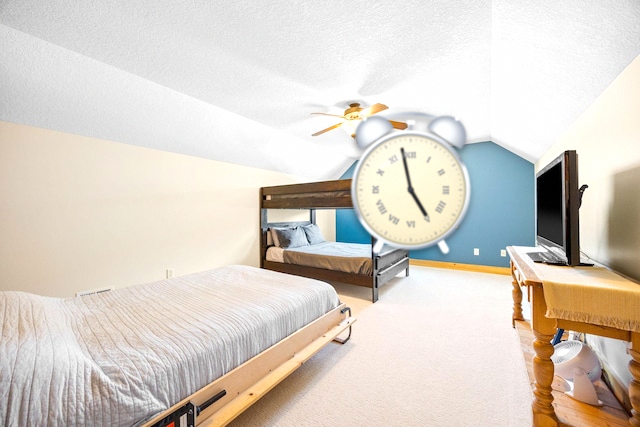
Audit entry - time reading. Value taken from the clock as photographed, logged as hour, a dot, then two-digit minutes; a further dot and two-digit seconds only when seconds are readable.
4.58
